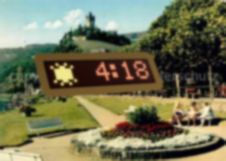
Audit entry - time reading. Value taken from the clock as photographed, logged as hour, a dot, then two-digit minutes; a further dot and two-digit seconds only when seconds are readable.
4.18
